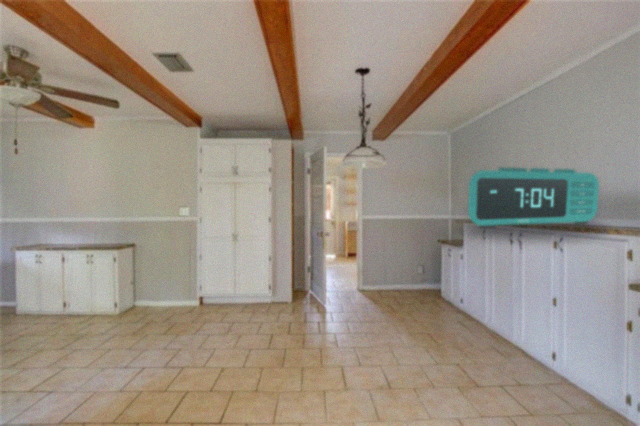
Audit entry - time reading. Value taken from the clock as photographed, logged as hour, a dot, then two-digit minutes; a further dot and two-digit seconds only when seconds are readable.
7.04
